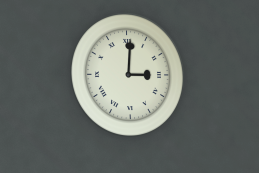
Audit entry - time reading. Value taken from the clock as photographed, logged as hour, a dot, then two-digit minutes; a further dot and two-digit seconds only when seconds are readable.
3.01
